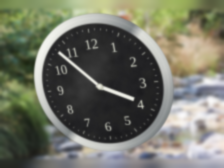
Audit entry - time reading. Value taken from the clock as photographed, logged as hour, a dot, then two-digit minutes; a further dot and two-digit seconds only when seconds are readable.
3.53
